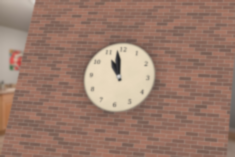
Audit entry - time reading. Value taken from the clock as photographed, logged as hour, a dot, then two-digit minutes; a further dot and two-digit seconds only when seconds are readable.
10.58
